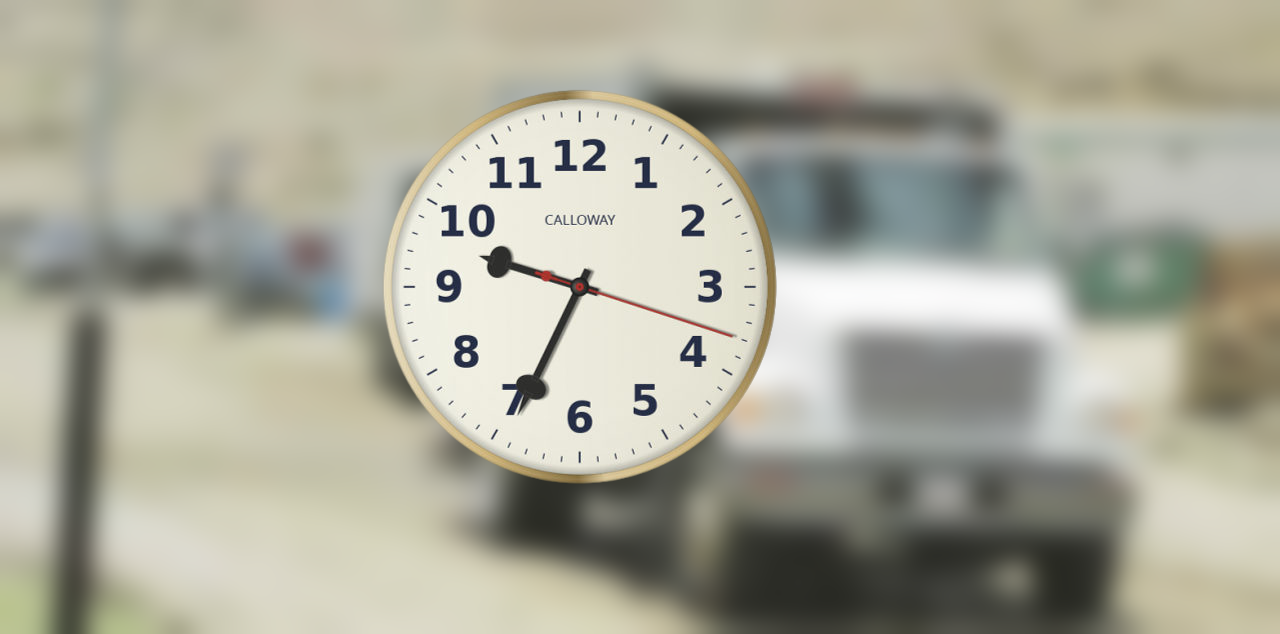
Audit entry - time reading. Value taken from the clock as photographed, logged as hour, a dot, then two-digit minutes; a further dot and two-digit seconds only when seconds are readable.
9.34.18
